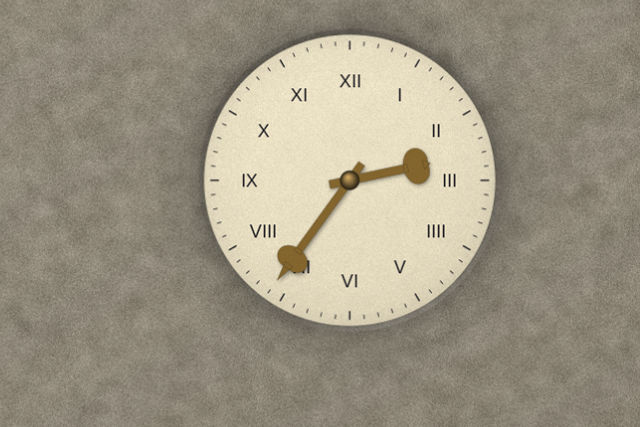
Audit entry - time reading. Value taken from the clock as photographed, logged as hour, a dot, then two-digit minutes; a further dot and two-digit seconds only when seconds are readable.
2.36
